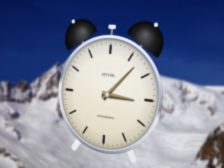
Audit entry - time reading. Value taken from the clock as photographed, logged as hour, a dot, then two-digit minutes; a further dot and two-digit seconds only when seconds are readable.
3.07
